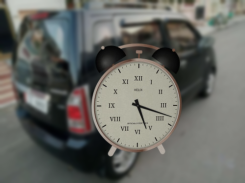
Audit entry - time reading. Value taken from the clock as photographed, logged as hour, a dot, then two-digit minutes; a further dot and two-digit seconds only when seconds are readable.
5.18
